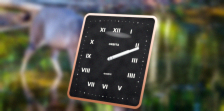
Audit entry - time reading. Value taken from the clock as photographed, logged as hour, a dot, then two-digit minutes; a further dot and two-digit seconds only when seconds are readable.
2.11
